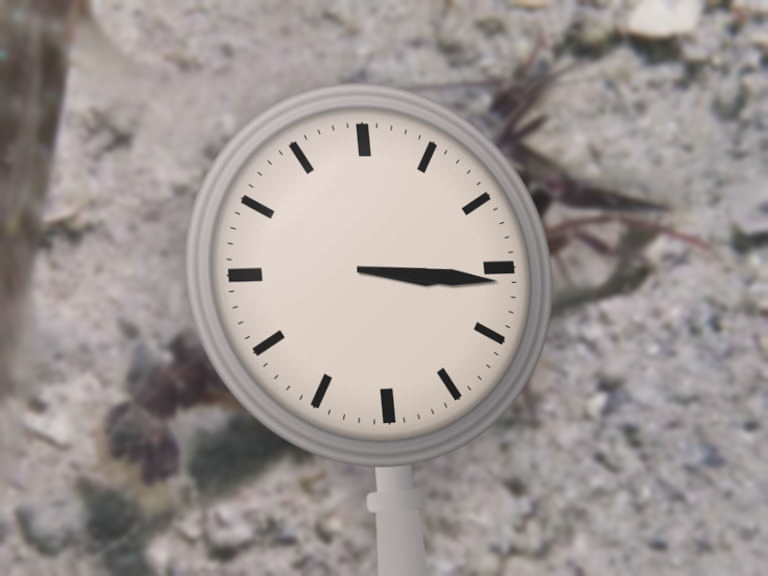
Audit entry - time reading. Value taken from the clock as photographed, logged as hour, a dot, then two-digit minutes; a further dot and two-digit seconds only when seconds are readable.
3.16
